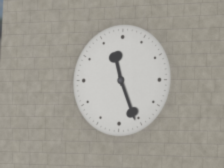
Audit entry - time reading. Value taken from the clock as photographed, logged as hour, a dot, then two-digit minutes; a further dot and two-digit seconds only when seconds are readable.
11.26
